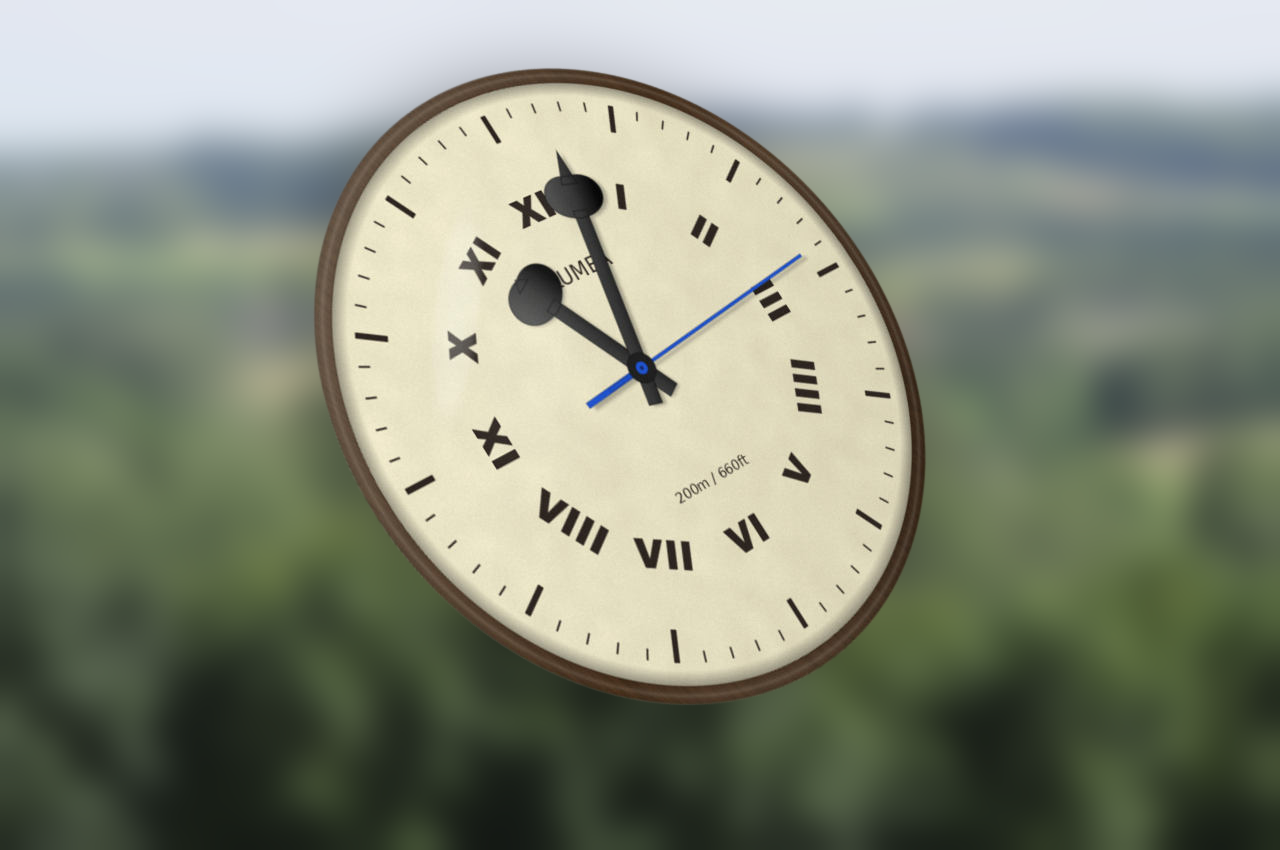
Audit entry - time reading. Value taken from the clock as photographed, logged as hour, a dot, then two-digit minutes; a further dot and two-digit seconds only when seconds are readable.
11.02.14
